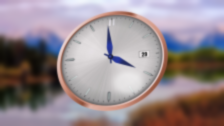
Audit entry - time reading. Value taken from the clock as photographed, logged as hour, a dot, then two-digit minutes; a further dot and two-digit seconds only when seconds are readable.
3.59
